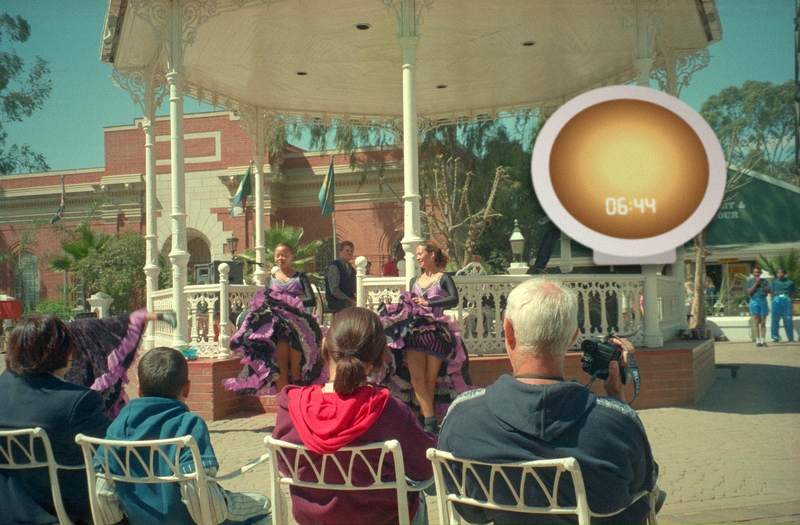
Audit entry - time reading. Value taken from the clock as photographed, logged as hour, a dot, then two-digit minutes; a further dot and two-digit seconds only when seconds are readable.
6.44
